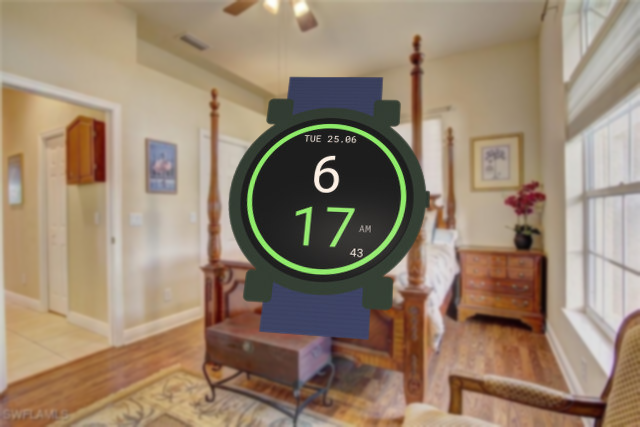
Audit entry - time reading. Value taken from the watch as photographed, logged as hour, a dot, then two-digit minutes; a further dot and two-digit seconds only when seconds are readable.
6.17.43
